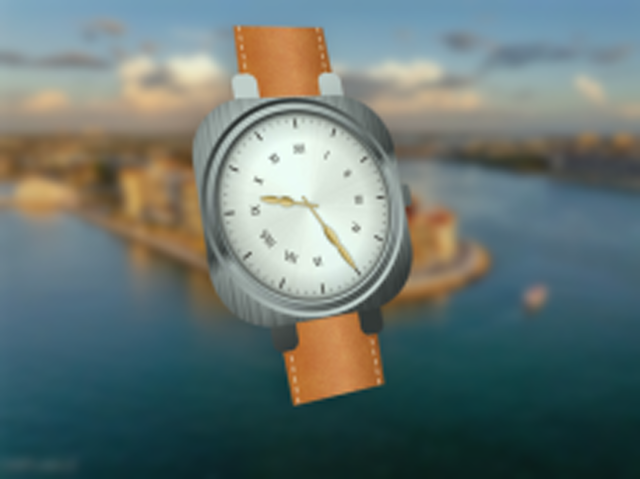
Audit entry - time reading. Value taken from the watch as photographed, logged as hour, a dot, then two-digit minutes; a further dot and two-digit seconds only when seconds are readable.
9.25
